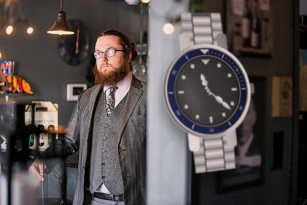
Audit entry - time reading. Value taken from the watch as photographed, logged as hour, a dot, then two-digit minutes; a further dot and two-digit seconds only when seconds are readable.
11.22
